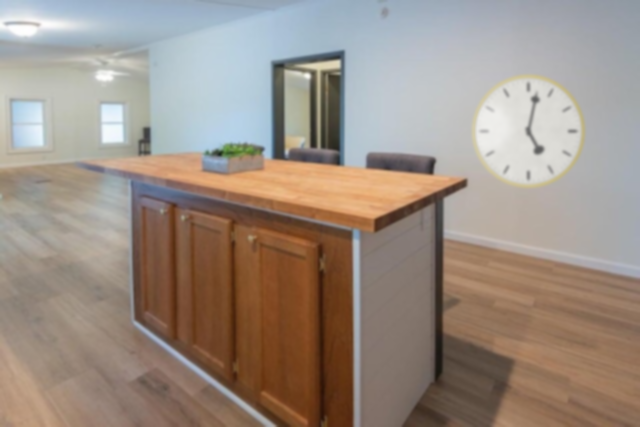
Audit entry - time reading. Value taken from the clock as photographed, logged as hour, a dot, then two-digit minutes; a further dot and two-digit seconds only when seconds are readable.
5.02
